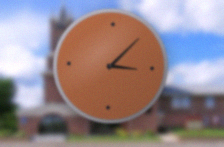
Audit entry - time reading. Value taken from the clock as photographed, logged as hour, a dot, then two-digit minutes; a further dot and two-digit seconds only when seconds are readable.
3.07
